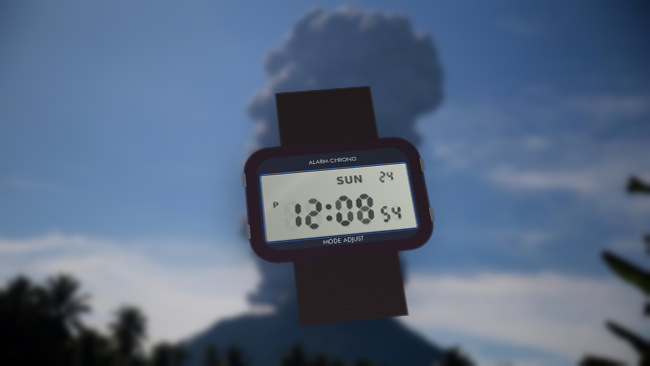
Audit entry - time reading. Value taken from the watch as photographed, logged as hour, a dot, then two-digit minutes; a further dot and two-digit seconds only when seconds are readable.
12.08.54
